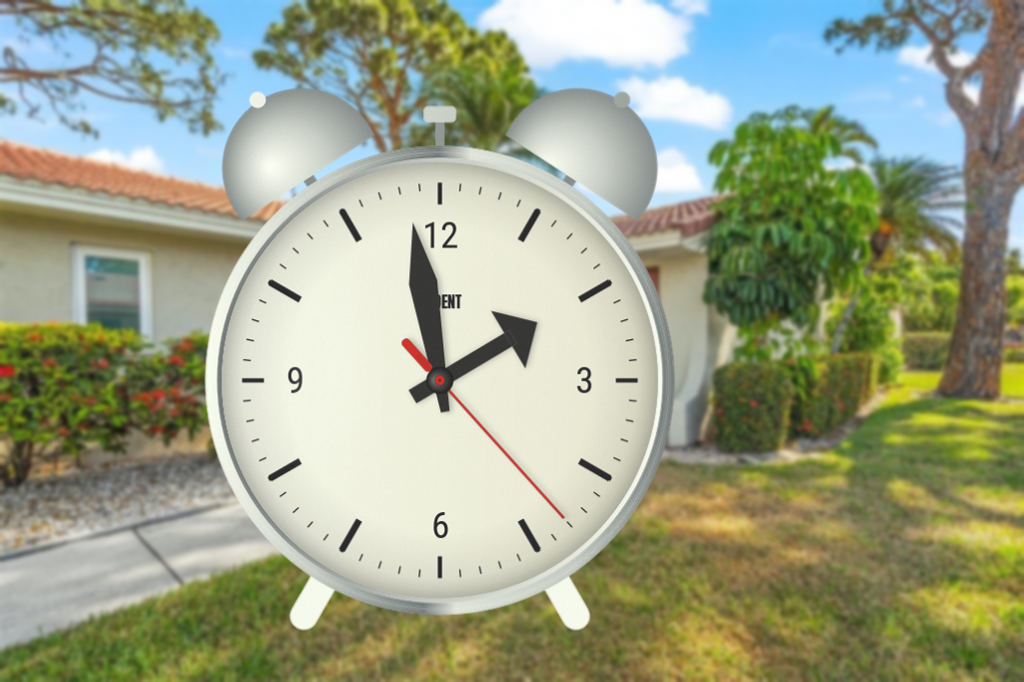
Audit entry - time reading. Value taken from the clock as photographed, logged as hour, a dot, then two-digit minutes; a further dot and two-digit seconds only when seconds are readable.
1.58.23
